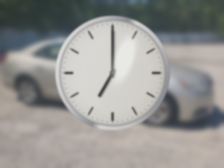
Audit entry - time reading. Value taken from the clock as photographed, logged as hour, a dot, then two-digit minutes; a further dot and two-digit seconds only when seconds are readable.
7.00
